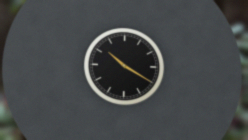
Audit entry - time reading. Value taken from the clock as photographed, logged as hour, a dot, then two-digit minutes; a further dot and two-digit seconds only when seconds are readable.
10.20
